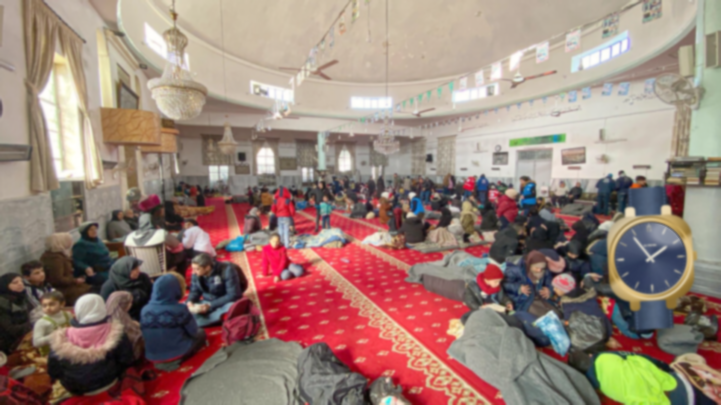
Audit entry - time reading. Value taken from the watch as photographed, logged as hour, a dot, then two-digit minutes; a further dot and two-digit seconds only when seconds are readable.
1.54
